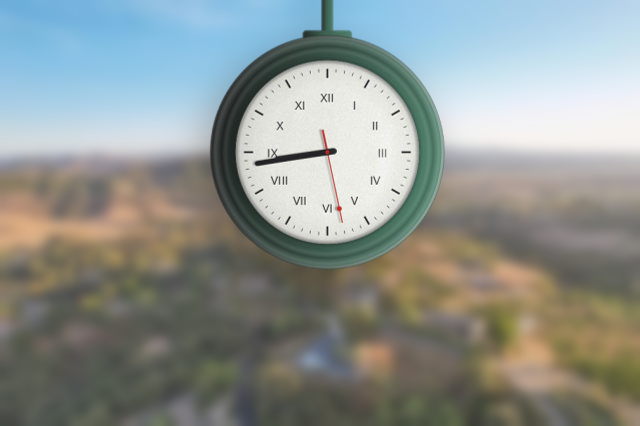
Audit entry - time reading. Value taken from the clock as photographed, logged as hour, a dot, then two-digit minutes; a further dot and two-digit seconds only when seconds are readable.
8.43.28
